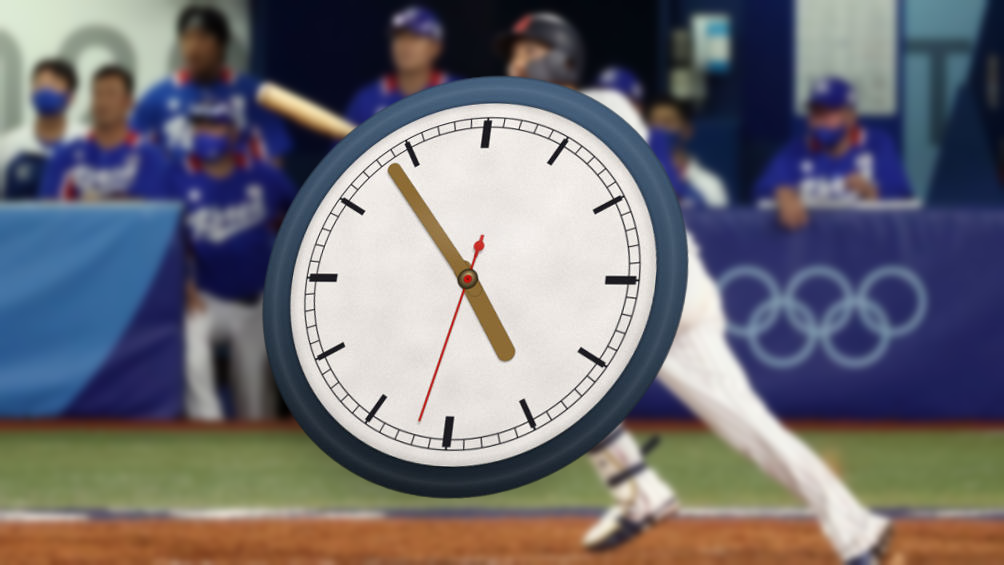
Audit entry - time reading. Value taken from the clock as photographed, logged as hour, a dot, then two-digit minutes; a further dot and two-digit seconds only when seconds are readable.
4.53.32
